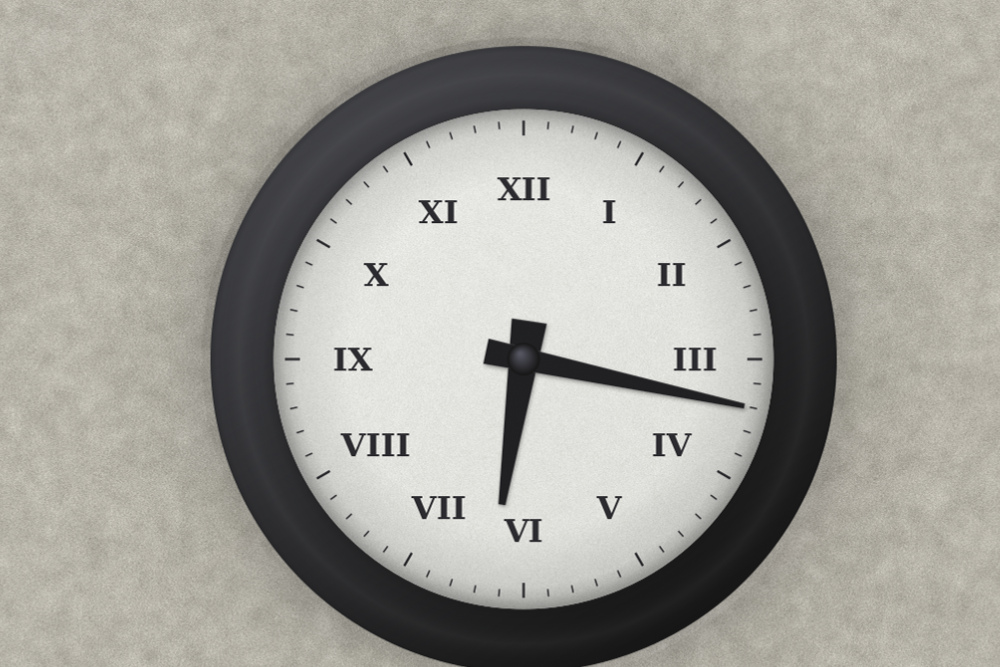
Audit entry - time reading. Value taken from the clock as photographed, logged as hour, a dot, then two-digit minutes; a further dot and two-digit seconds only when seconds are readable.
6.17
